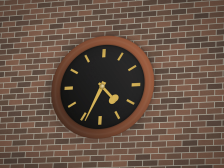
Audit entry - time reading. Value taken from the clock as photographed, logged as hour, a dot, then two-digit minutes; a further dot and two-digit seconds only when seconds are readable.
4.34
